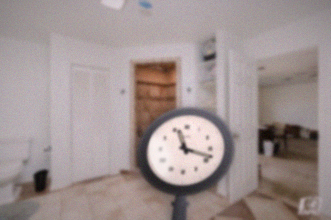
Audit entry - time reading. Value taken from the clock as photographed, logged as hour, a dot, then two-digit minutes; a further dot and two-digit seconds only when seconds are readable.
11.18
